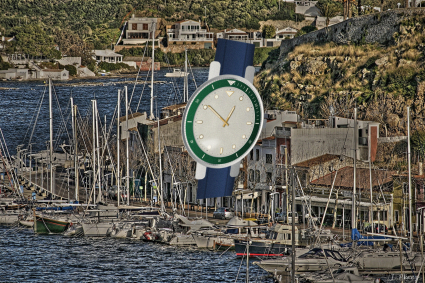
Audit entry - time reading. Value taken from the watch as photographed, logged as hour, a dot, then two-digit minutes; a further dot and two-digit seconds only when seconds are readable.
12.51
